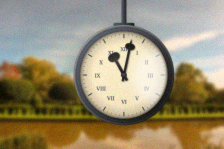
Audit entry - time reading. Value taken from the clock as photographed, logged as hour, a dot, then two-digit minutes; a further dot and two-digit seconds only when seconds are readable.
11.02
